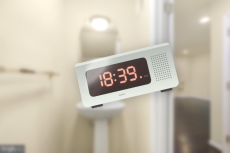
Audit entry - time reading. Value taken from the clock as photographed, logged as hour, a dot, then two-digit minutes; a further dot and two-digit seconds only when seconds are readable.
18.39
